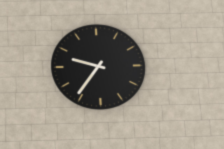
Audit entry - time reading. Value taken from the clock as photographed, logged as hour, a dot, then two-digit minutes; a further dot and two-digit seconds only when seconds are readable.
9.36
